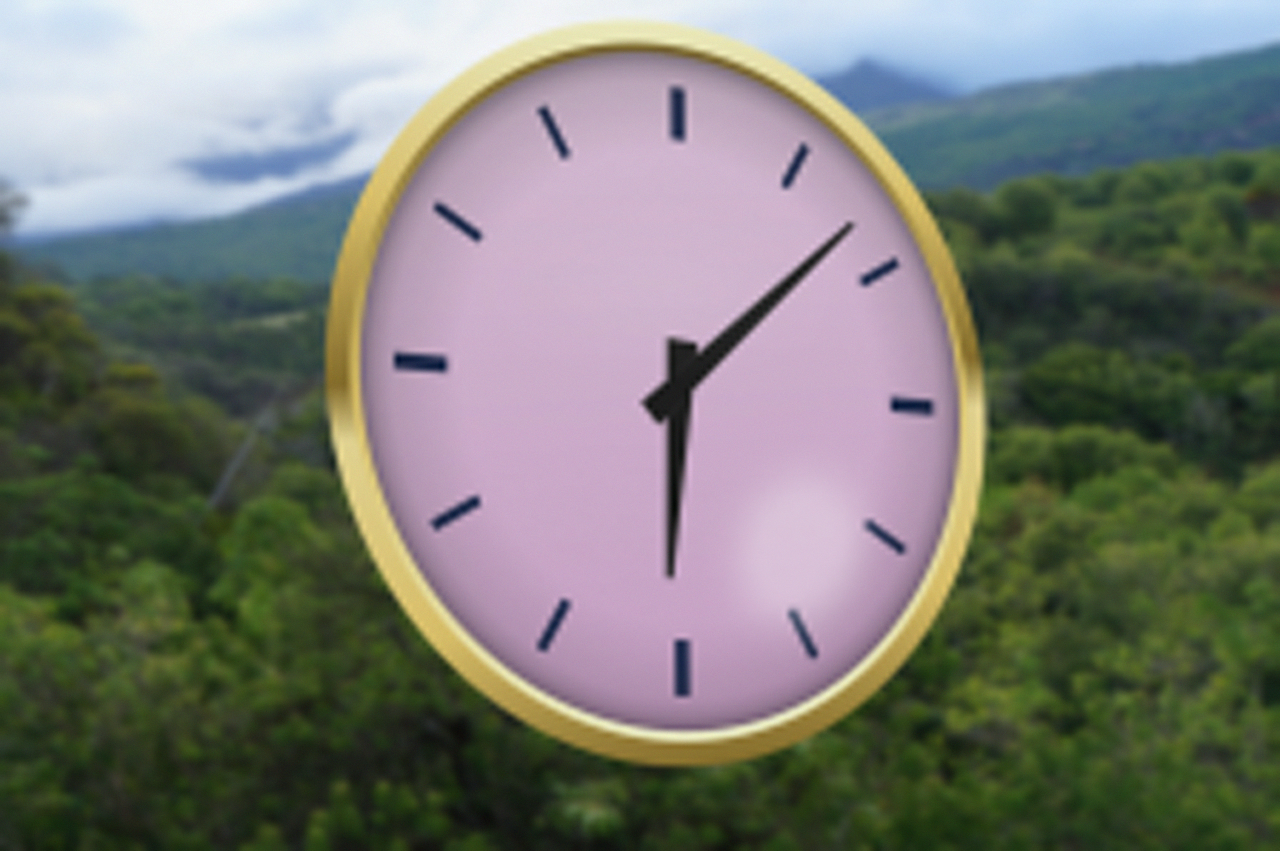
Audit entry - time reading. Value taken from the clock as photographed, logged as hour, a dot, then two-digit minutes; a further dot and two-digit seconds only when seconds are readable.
6.08
